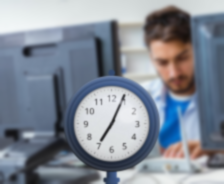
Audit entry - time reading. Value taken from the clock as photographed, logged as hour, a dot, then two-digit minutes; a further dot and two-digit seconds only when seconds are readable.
7.04
